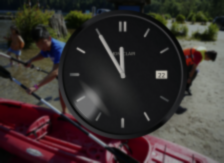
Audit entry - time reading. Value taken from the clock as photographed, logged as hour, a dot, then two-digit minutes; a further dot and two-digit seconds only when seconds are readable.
11.55
